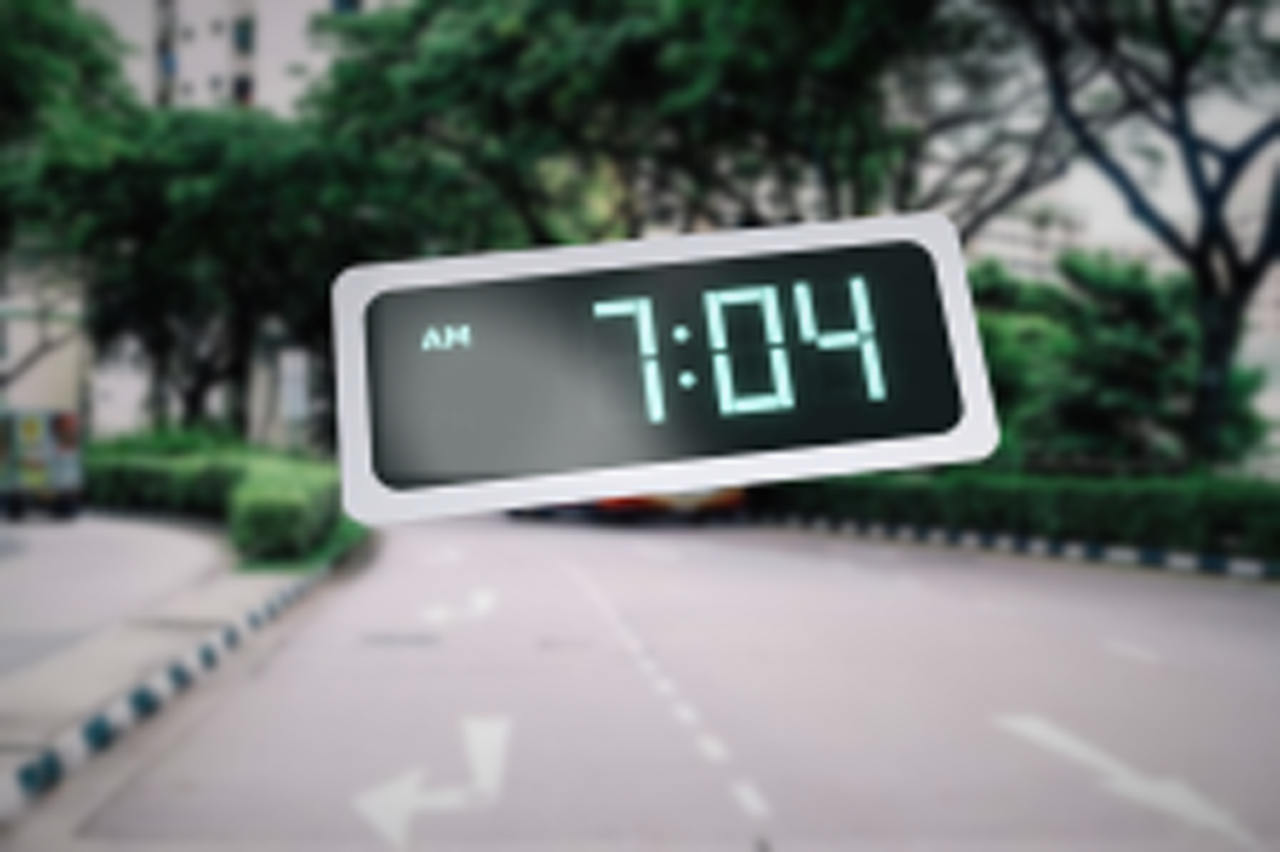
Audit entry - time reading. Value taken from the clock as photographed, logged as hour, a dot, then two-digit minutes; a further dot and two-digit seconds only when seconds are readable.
7.04
